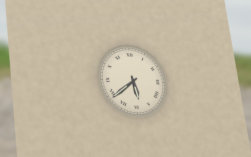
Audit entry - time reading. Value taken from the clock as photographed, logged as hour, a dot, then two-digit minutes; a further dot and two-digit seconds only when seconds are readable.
5.39
